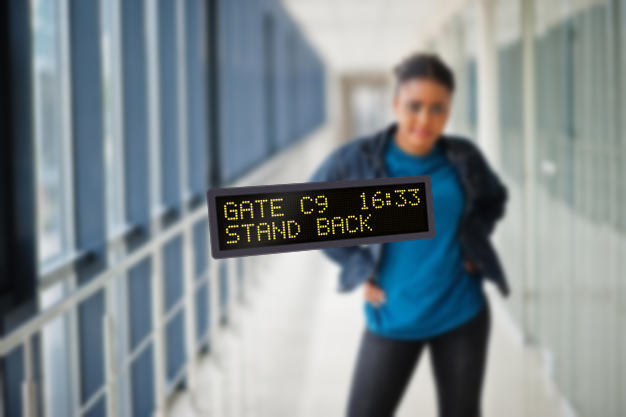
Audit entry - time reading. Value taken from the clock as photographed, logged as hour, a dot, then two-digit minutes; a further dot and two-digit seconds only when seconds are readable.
16.33
